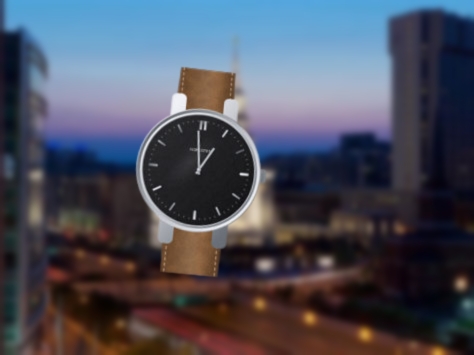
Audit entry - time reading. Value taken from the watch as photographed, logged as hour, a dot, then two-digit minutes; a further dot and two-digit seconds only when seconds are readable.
12.59
